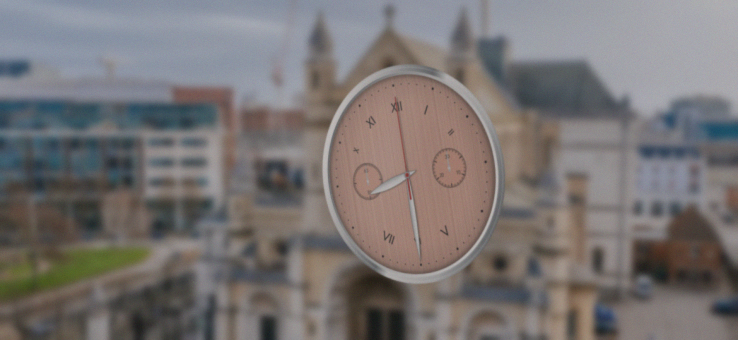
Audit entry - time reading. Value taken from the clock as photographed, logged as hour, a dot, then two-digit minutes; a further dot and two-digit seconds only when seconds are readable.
8.30
